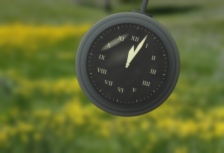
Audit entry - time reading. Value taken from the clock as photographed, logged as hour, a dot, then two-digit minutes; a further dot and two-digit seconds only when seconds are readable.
12.03
